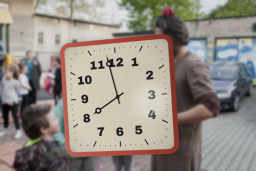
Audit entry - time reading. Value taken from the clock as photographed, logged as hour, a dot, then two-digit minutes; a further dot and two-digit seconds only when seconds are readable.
7.58
